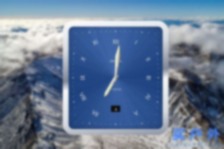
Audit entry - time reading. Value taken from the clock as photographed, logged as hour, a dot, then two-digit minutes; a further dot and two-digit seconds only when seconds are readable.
7.01
